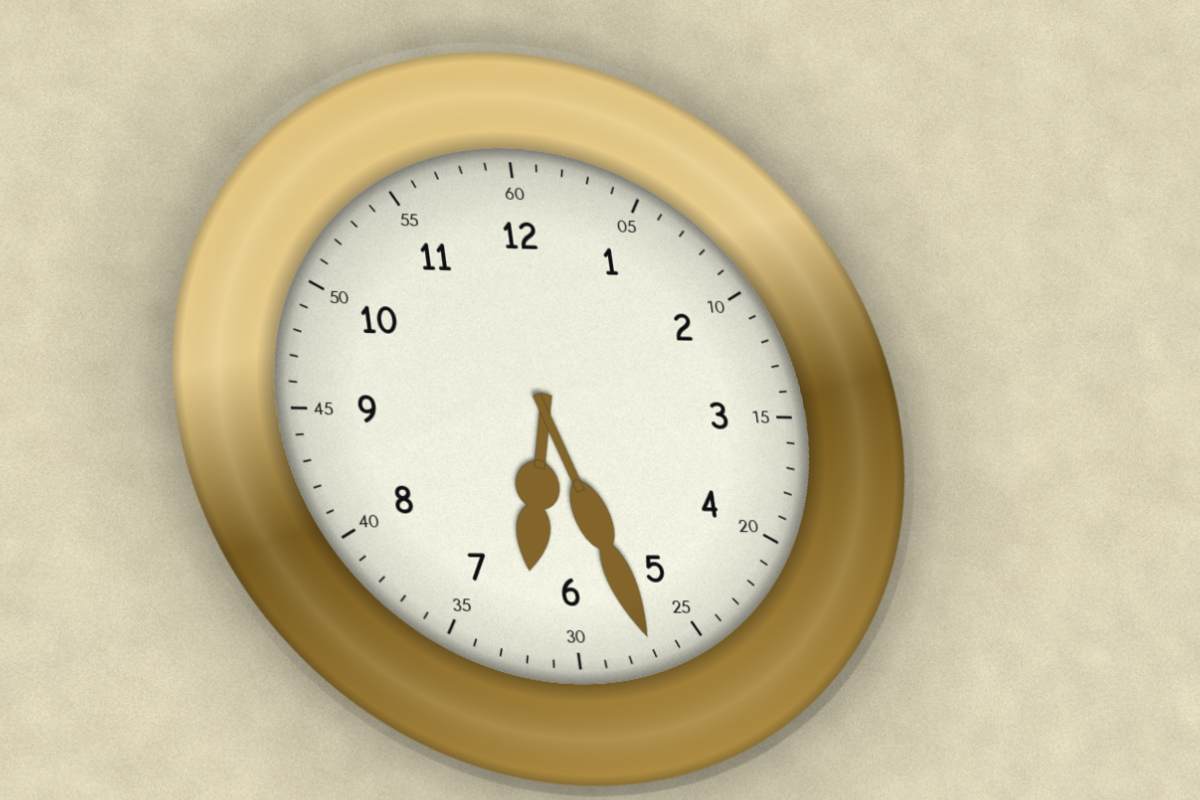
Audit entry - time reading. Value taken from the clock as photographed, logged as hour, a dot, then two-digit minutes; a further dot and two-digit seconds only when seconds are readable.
6.27
